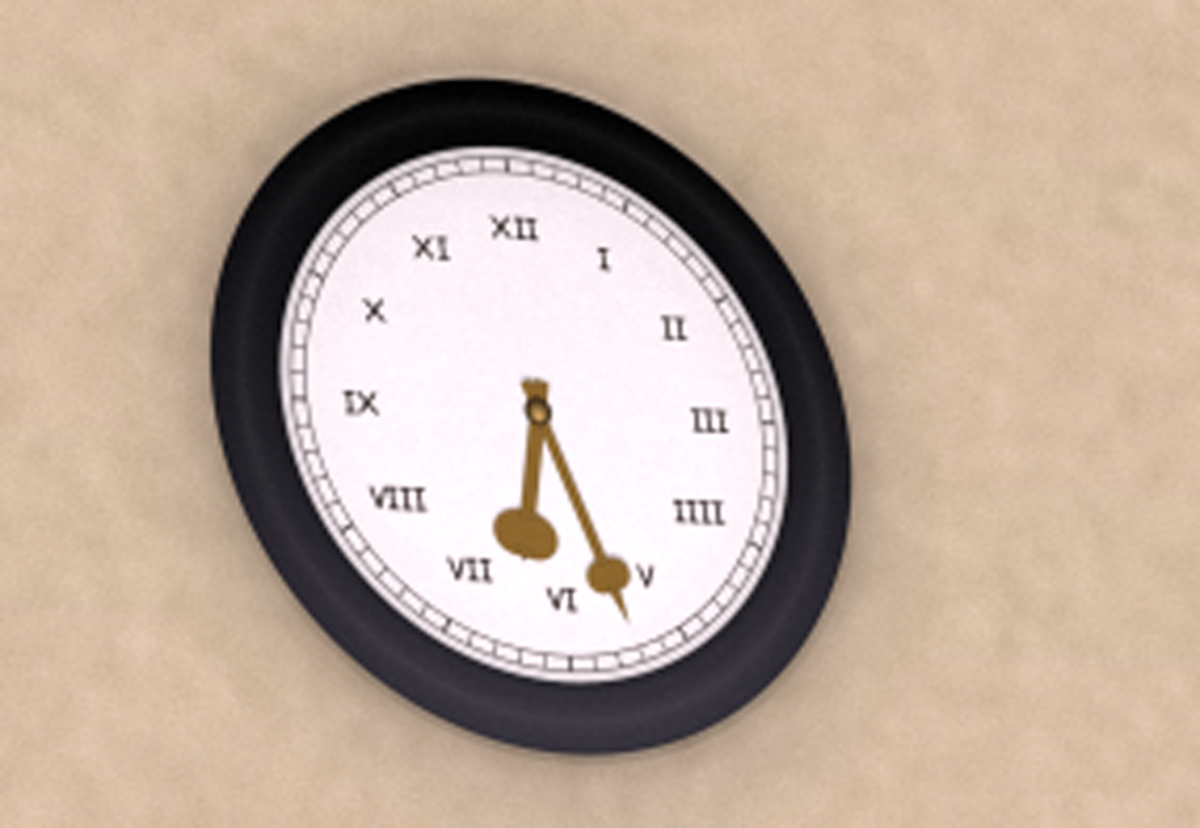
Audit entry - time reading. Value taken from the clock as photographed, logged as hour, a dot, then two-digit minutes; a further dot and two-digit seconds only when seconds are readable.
6.27
